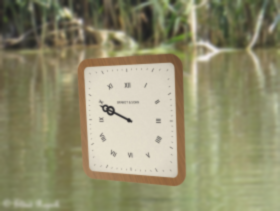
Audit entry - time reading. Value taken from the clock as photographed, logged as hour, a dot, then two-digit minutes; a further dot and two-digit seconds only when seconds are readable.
9.49
